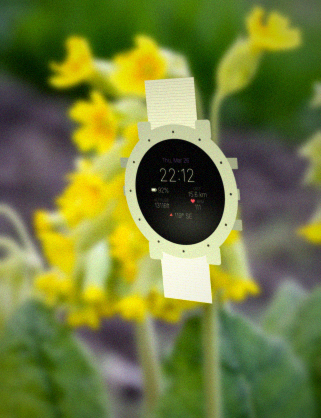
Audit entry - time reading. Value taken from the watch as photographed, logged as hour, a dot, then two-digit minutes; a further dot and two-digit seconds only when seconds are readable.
22.12
